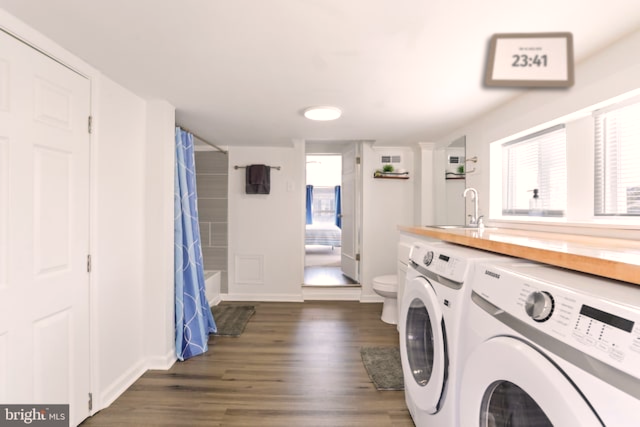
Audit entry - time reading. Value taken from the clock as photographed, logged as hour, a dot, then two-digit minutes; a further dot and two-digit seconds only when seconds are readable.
23.41
